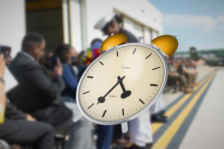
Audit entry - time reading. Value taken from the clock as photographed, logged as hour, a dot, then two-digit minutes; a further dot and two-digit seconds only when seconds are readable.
4.34
